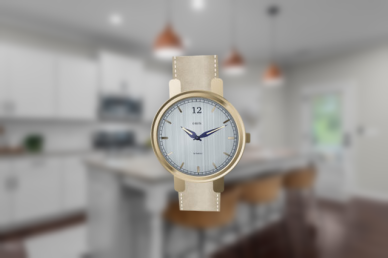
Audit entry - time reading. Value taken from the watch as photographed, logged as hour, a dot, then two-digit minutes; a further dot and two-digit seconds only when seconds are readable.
10.11
